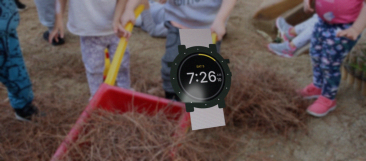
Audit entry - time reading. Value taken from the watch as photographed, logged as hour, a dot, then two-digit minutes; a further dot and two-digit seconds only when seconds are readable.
7.26
